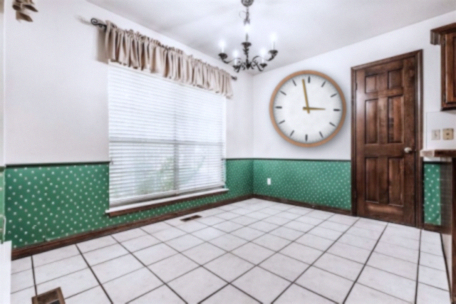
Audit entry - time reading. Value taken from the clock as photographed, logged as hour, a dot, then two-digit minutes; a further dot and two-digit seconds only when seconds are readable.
2.58
